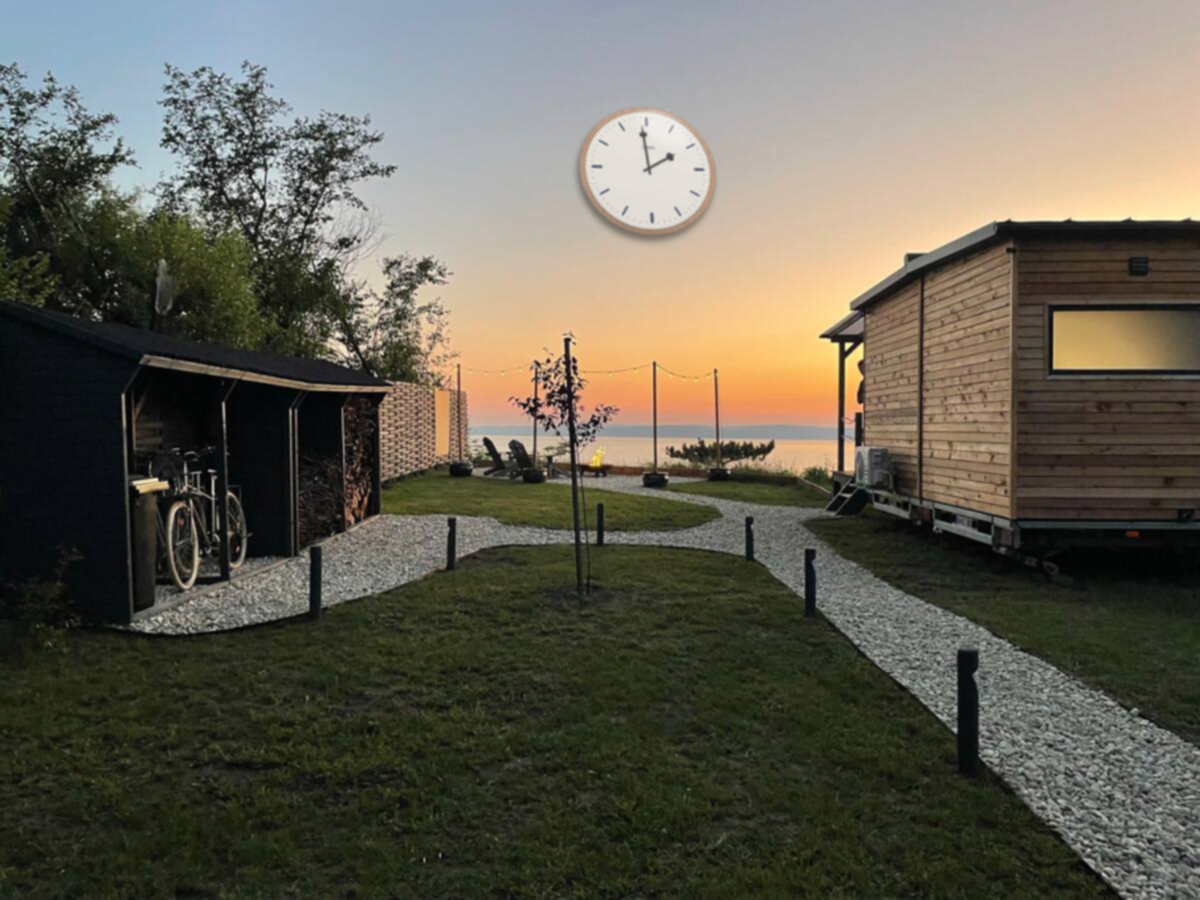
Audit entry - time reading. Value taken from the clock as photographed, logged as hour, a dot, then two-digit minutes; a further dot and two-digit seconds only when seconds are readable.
1.59
